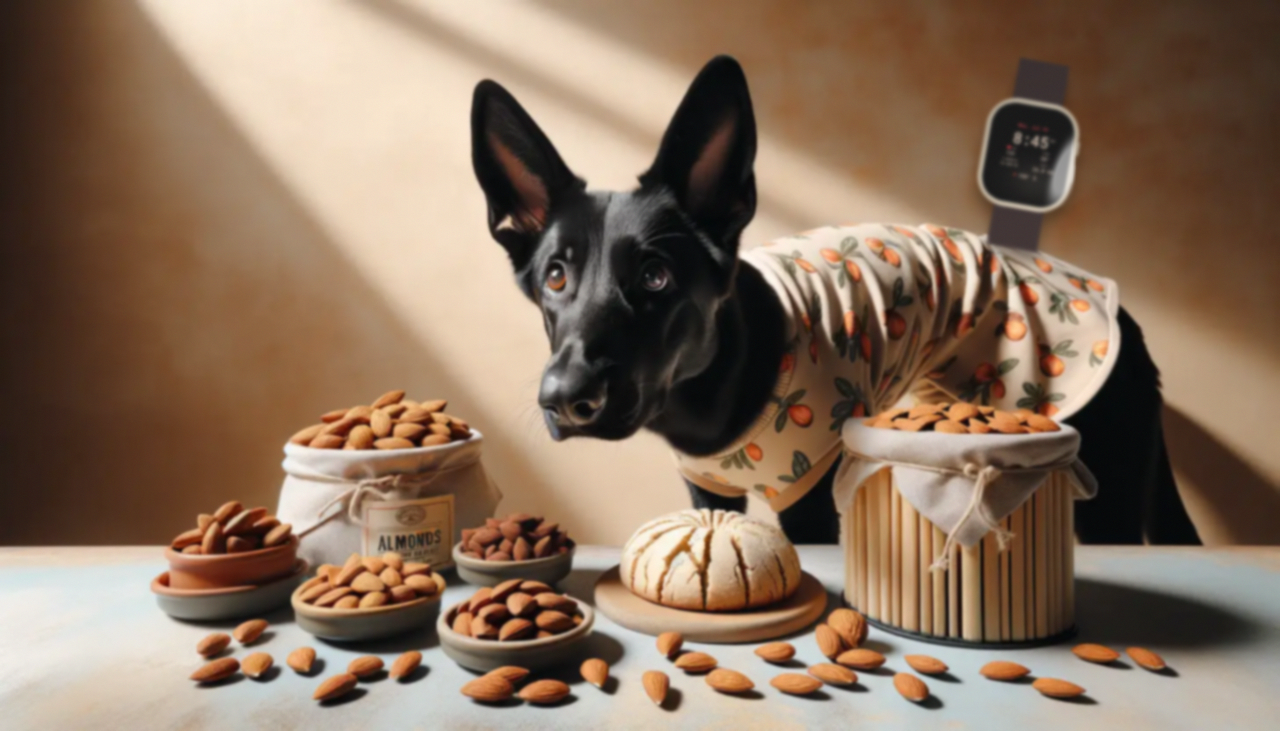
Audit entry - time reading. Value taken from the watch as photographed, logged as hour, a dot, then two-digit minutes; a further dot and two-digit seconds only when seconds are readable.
8.45
